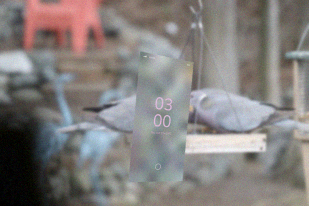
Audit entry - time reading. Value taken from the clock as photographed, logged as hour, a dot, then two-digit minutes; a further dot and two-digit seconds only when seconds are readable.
3.00
